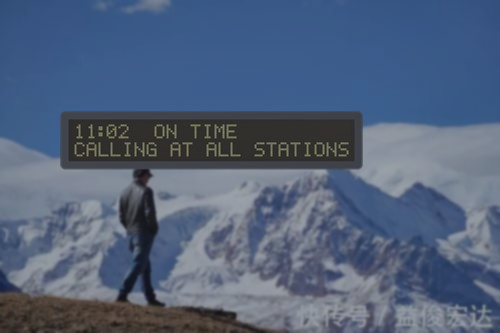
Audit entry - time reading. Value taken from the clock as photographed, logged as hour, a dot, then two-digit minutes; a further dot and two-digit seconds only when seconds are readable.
11.02
